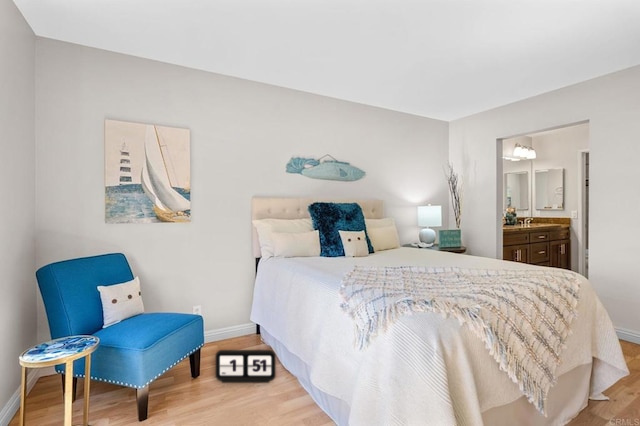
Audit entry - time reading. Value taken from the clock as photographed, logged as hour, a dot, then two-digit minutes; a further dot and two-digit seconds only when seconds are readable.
1.51
